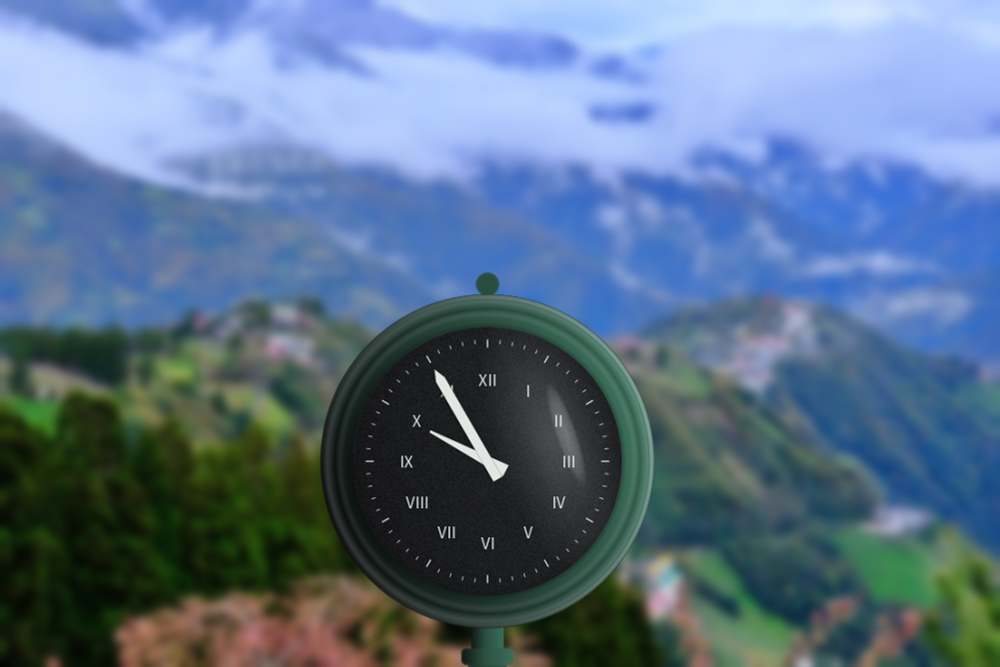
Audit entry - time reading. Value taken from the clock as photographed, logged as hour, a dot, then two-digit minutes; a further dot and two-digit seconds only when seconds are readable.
9.55
